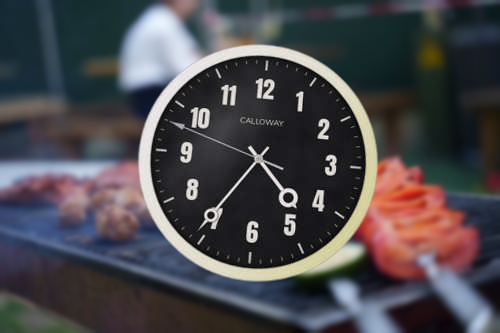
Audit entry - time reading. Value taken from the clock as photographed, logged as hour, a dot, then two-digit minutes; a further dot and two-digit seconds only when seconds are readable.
4.35.48
